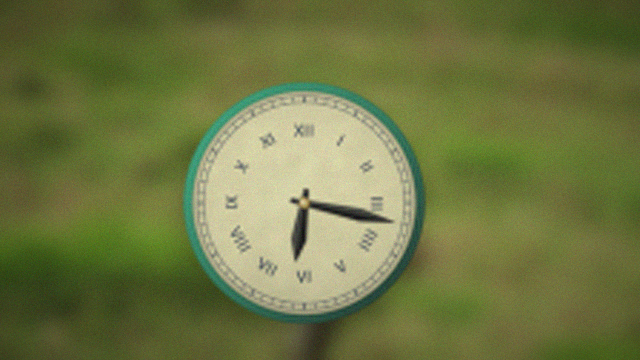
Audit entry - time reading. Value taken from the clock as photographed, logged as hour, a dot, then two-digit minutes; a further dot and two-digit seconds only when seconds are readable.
6.17
